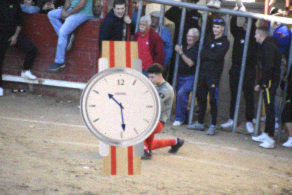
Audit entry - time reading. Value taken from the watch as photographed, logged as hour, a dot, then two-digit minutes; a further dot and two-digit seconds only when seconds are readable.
10.29
